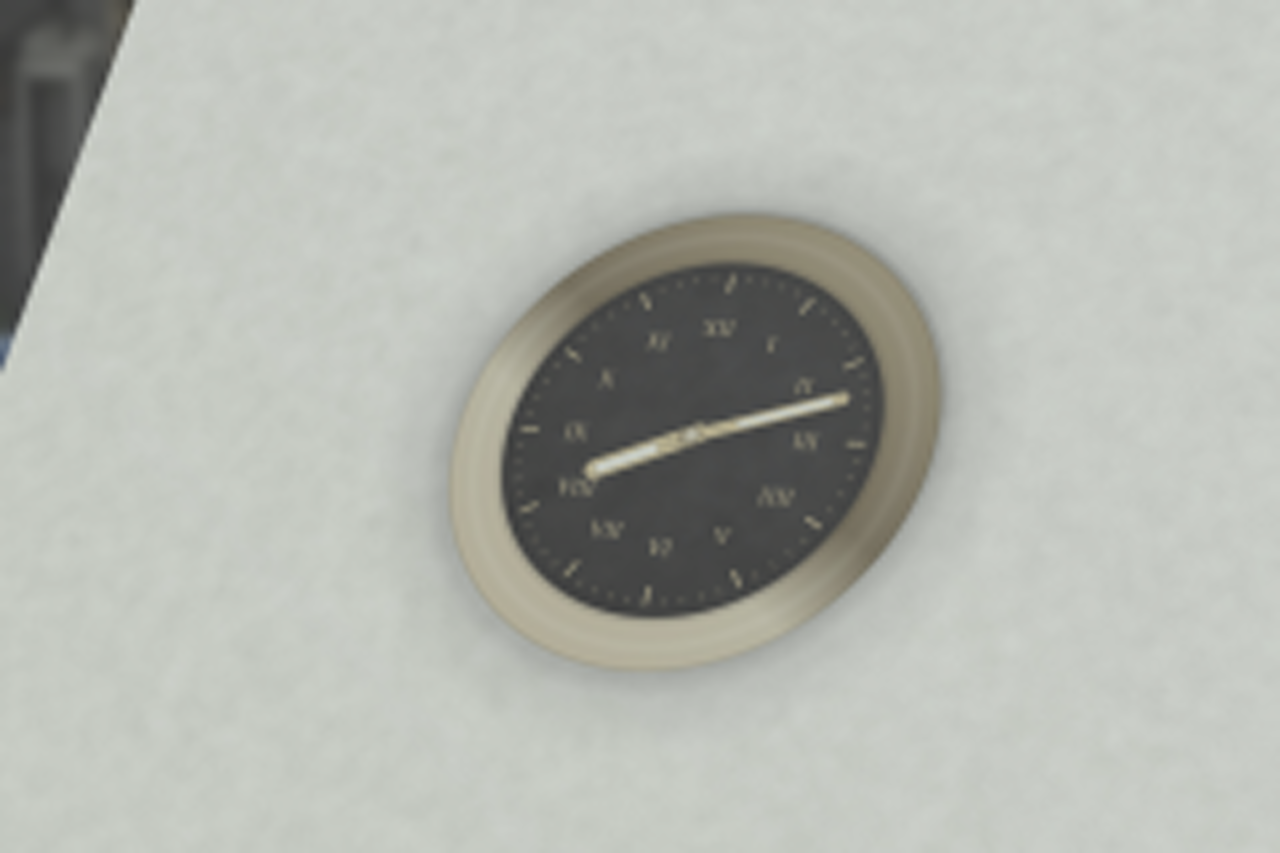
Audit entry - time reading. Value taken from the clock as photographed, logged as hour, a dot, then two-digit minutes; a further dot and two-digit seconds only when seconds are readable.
8.12
